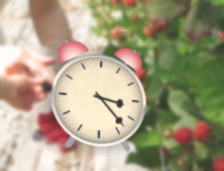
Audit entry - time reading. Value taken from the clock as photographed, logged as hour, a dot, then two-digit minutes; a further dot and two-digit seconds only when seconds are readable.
3.23
